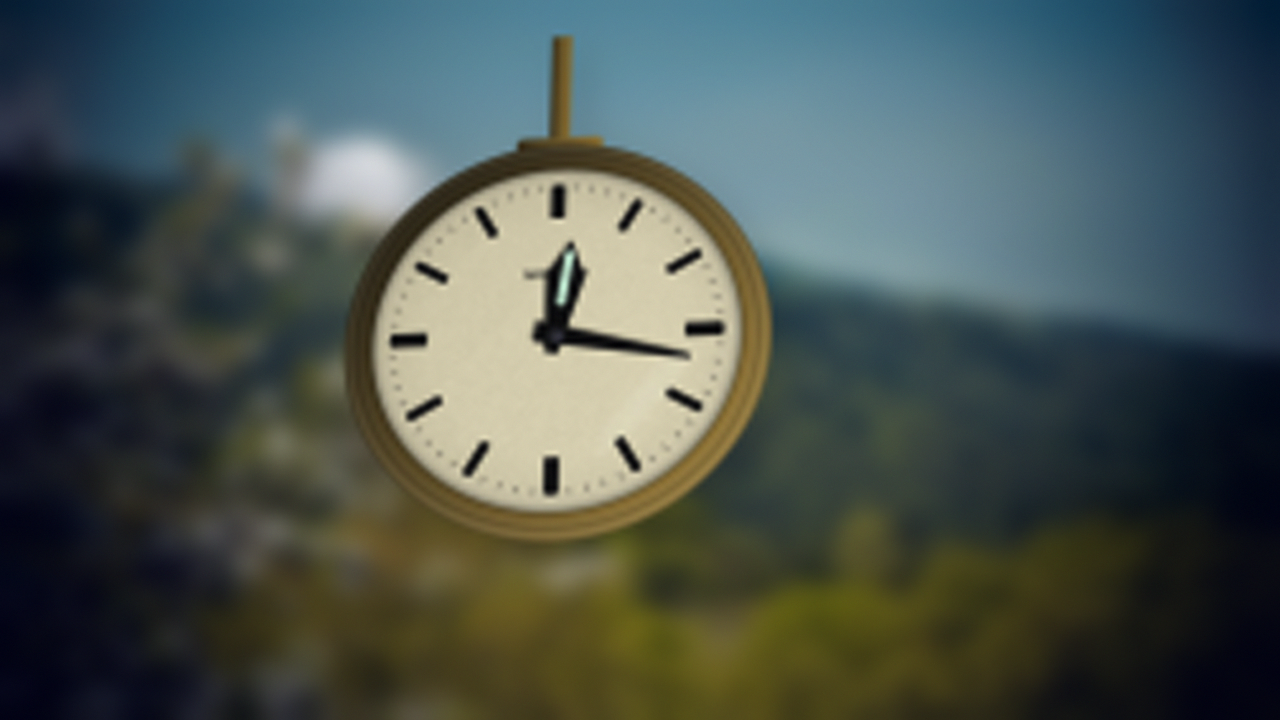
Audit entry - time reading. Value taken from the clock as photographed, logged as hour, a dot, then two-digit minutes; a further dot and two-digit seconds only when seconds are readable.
12.17
